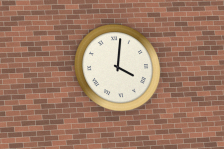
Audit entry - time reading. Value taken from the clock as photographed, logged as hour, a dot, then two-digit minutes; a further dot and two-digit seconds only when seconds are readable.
4.02
